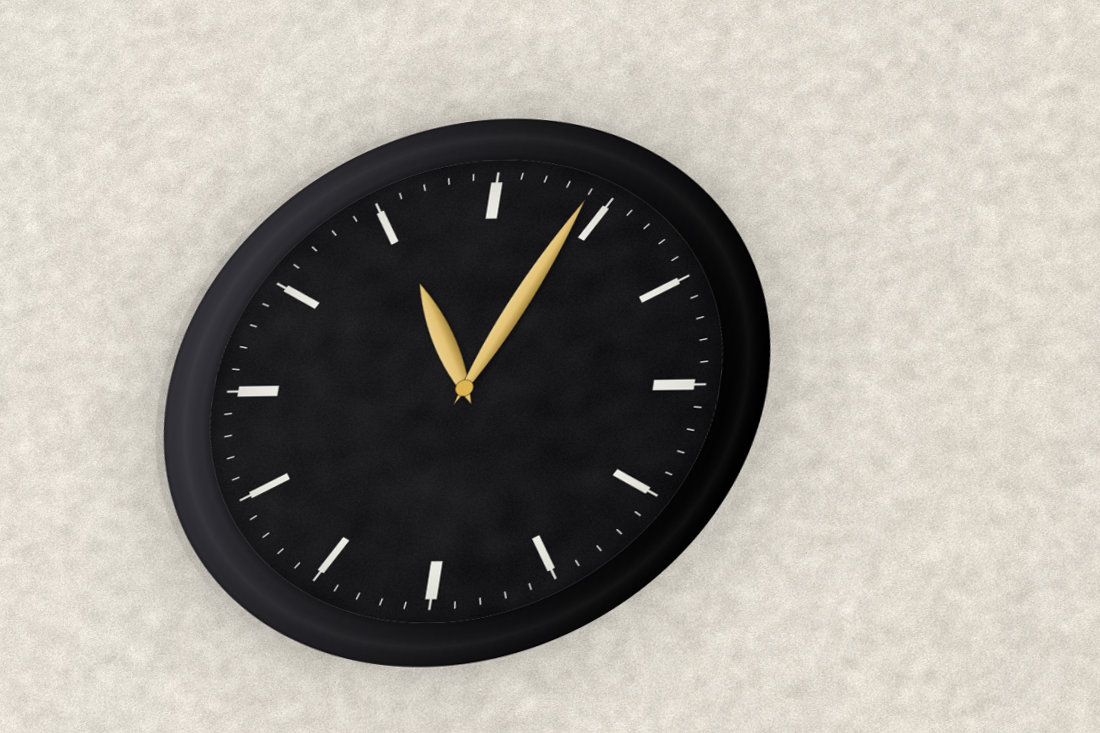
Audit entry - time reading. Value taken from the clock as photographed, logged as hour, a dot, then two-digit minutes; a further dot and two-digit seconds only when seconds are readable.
11.04
